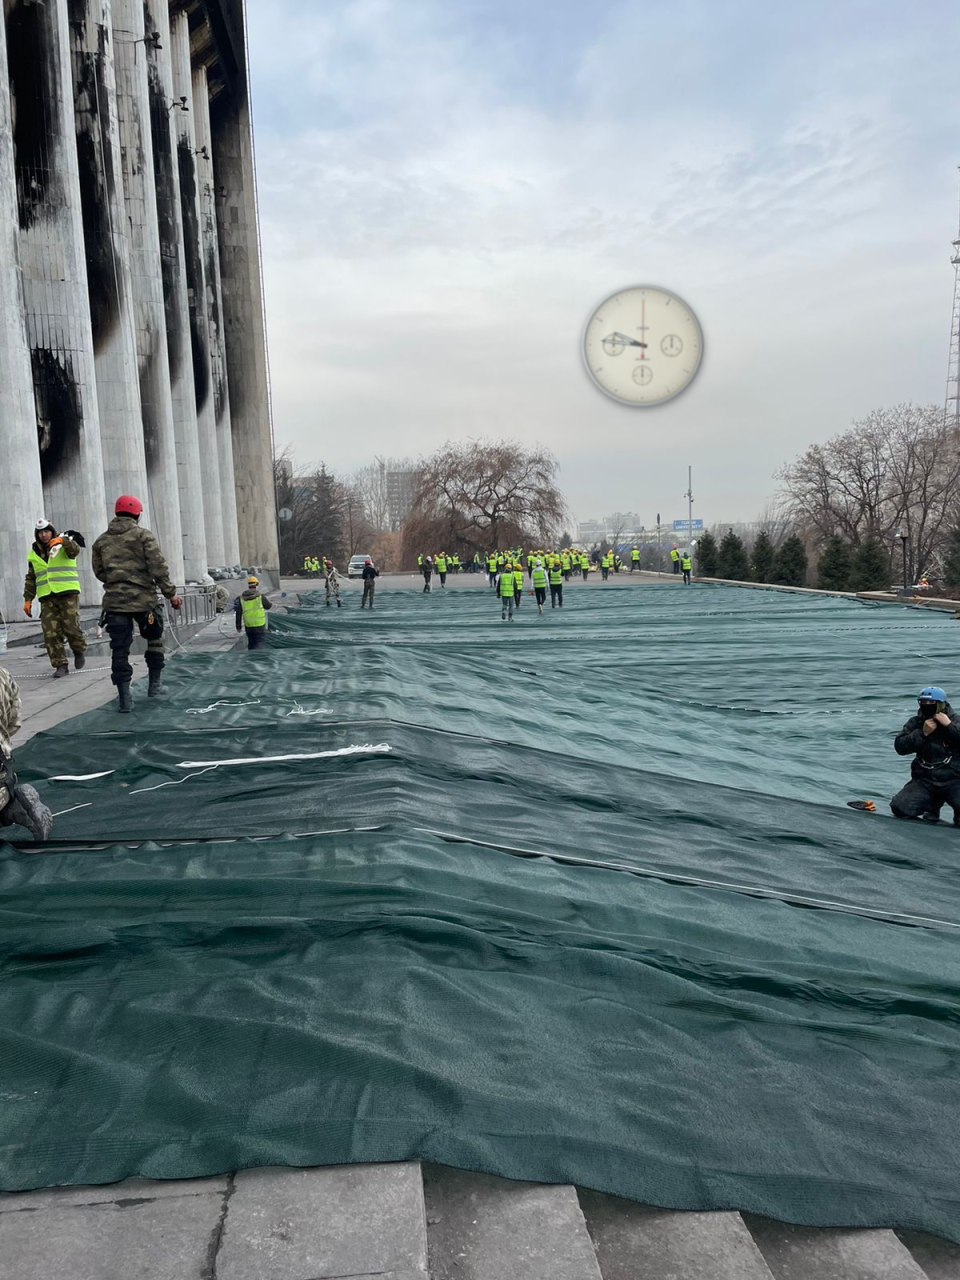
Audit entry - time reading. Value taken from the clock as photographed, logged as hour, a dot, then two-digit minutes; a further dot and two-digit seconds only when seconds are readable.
9.46
